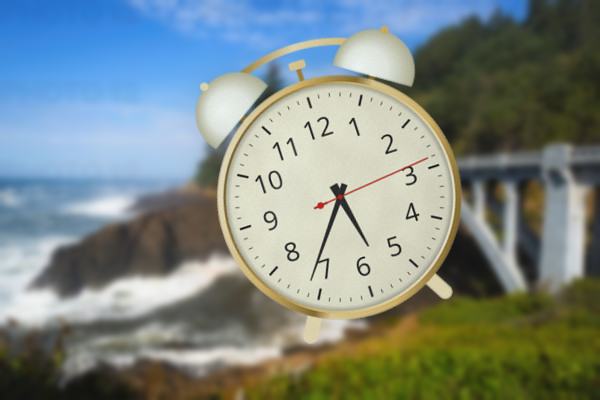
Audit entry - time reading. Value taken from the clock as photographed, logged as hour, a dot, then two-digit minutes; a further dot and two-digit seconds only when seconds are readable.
5.36.14
